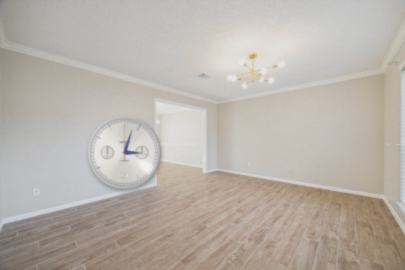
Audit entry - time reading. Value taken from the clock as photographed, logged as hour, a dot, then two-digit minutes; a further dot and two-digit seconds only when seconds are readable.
3.03
